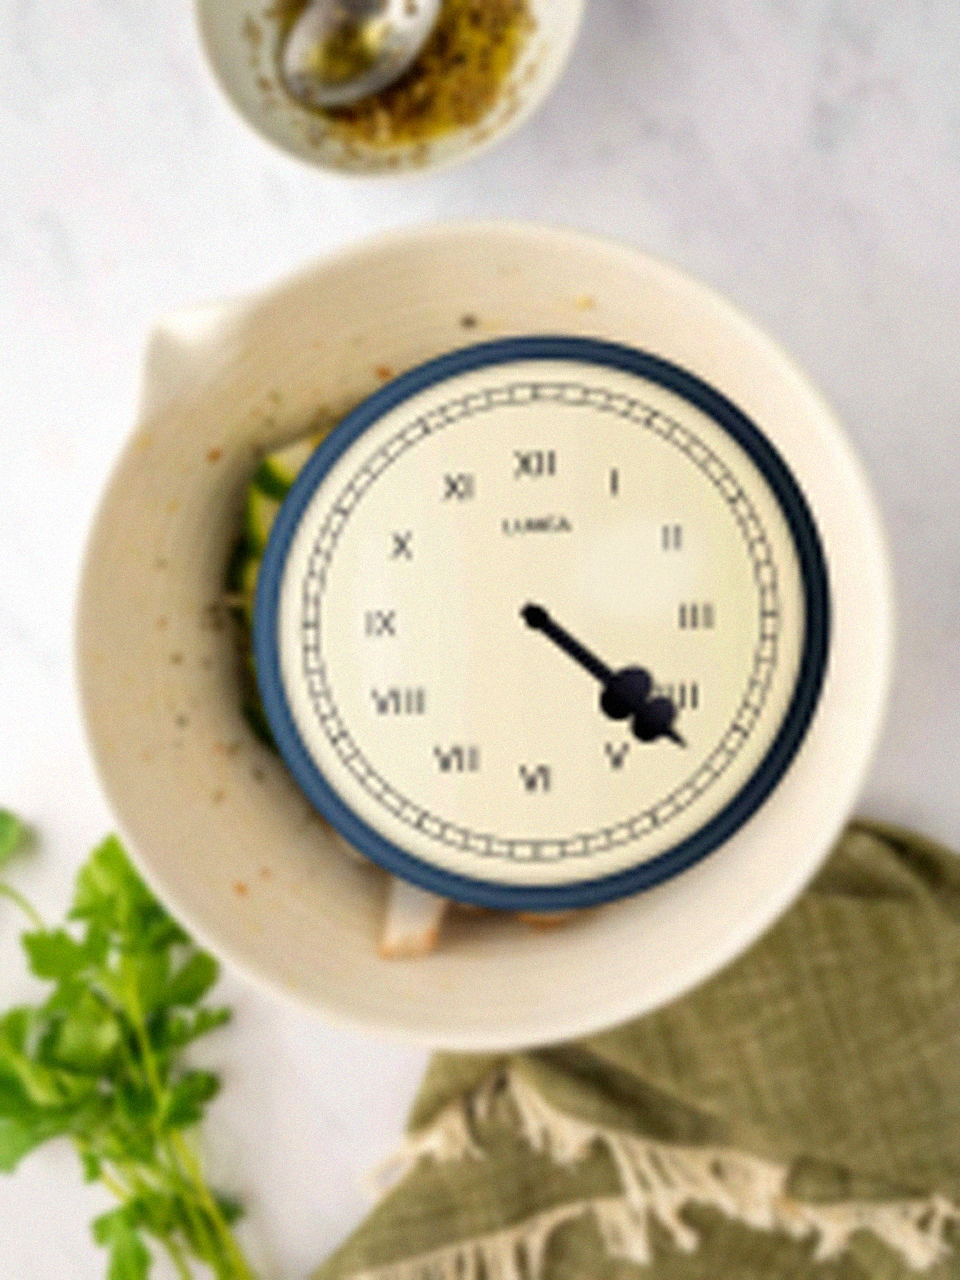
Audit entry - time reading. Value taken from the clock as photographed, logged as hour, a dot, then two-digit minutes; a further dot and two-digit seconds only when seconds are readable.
4.22
